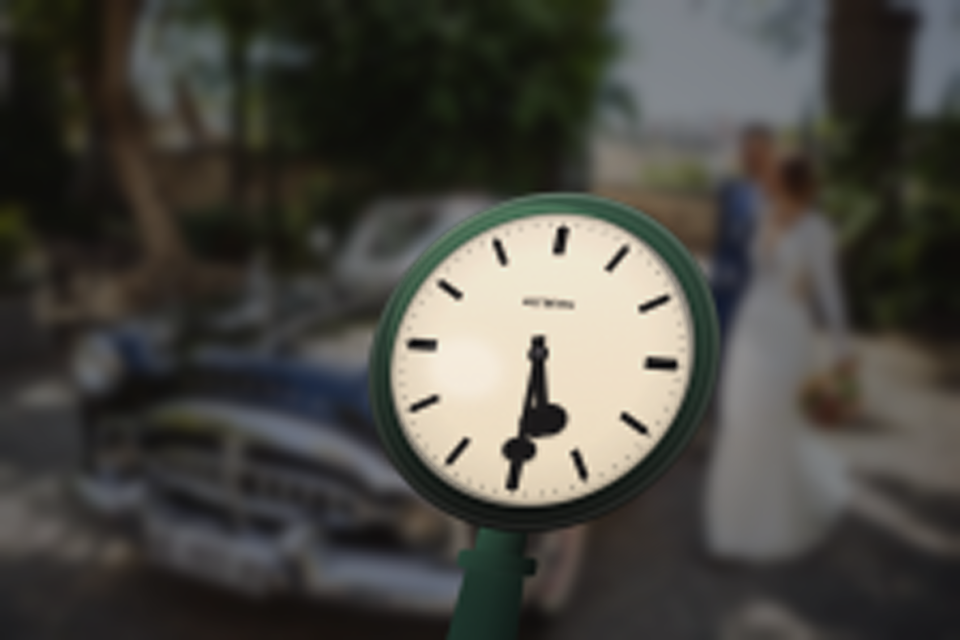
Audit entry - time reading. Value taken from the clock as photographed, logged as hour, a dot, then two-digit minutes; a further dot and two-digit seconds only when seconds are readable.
5.30
